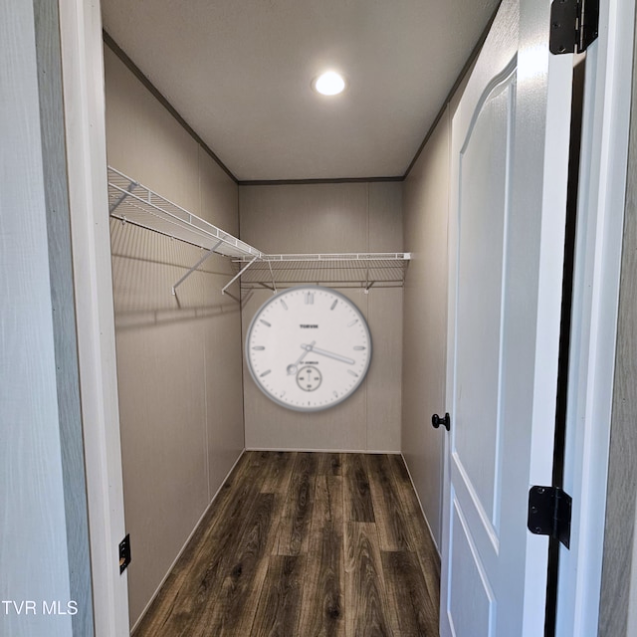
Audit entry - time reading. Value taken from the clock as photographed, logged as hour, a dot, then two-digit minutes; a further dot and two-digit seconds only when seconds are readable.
7.18
